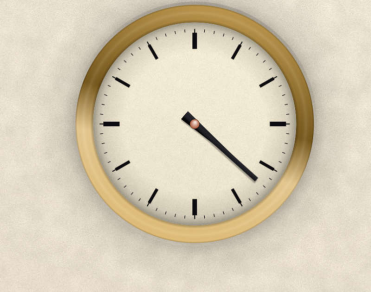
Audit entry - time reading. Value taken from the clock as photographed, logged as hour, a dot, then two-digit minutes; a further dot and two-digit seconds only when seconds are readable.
4.22
